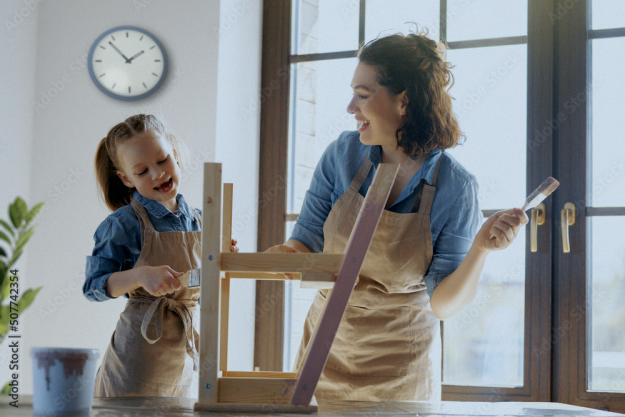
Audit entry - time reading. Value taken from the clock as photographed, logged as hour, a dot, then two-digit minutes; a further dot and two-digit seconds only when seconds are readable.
1.53
